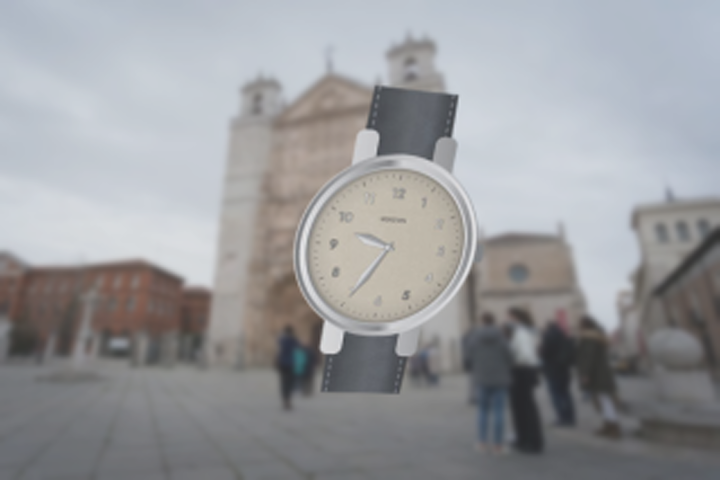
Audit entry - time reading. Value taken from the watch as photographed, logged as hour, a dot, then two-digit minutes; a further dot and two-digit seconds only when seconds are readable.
9.35
